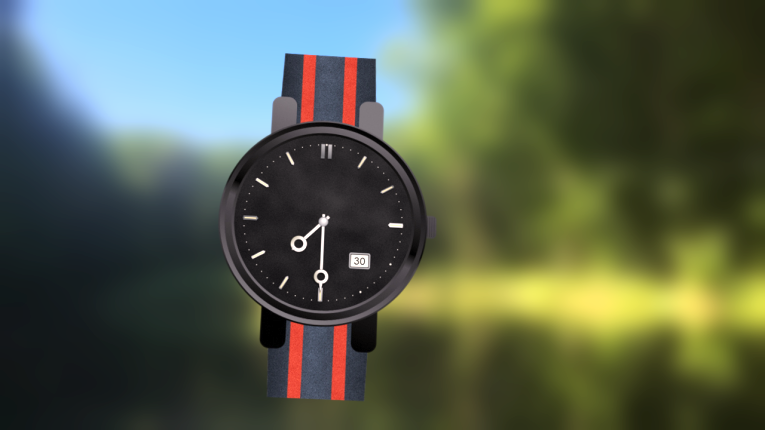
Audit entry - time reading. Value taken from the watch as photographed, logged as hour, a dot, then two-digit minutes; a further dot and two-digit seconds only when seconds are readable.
7.30
